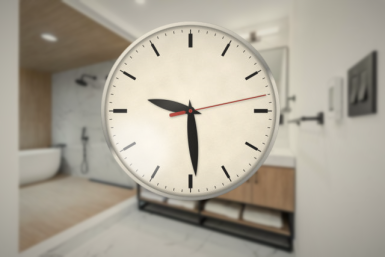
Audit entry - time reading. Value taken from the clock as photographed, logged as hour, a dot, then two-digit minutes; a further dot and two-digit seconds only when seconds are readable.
9.29.13
